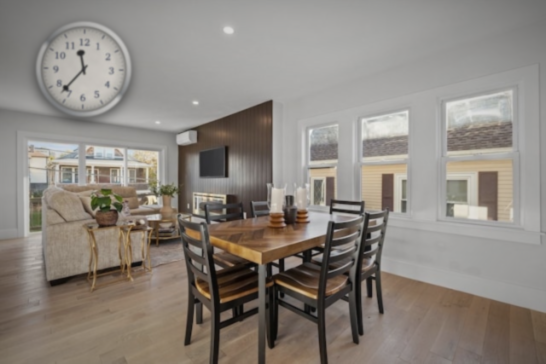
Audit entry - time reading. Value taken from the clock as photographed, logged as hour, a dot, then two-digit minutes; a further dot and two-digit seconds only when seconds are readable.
11.37
